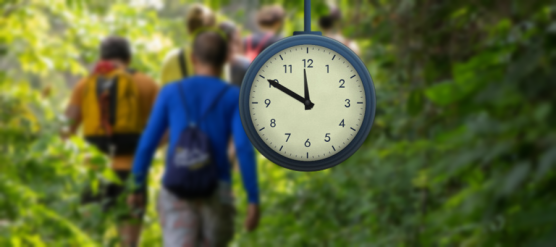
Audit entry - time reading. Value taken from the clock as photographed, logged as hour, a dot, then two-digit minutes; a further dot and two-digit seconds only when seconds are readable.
11.50
